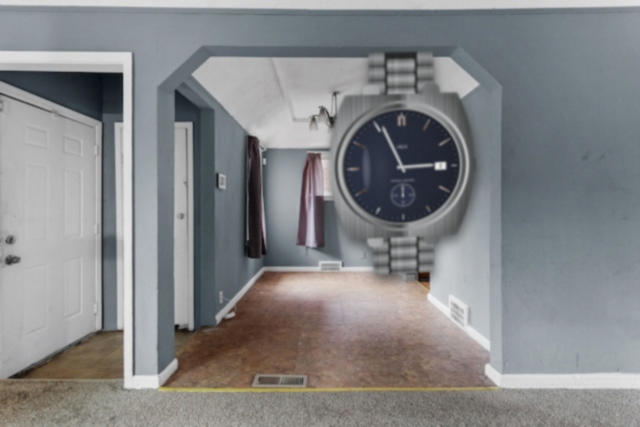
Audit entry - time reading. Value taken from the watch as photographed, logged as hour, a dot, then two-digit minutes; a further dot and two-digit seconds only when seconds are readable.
2.56
